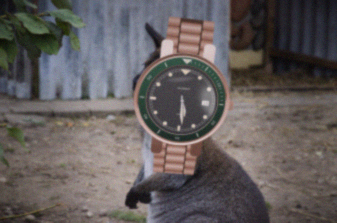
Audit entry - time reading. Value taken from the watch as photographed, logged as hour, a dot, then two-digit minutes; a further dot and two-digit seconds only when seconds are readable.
5.29
